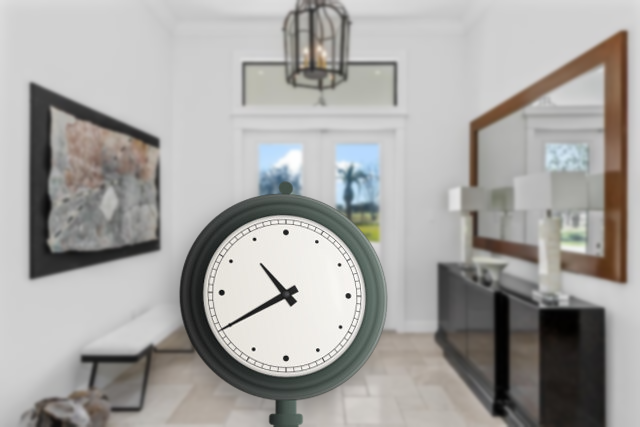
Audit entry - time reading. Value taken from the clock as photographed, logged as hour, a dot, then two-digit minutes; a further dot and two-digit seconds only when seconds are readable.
10.40
